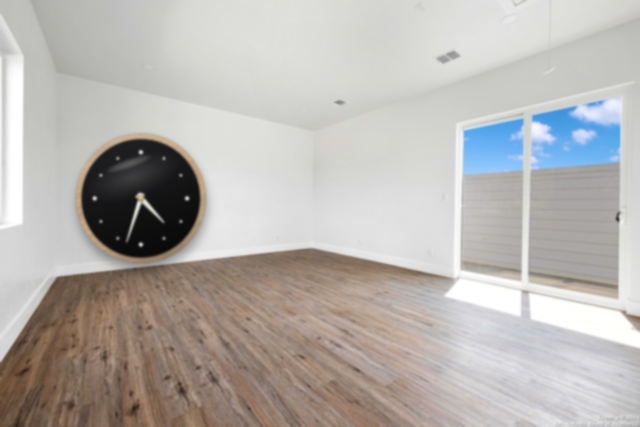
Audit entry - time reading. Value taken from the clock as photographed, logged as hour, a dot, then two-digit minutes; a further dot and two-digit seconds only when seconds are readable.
4.33
